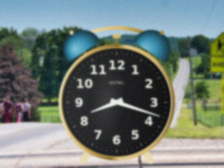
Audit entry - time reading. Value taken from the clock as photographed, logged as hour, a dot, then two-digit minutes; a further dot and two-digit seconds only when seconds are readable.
8.18
